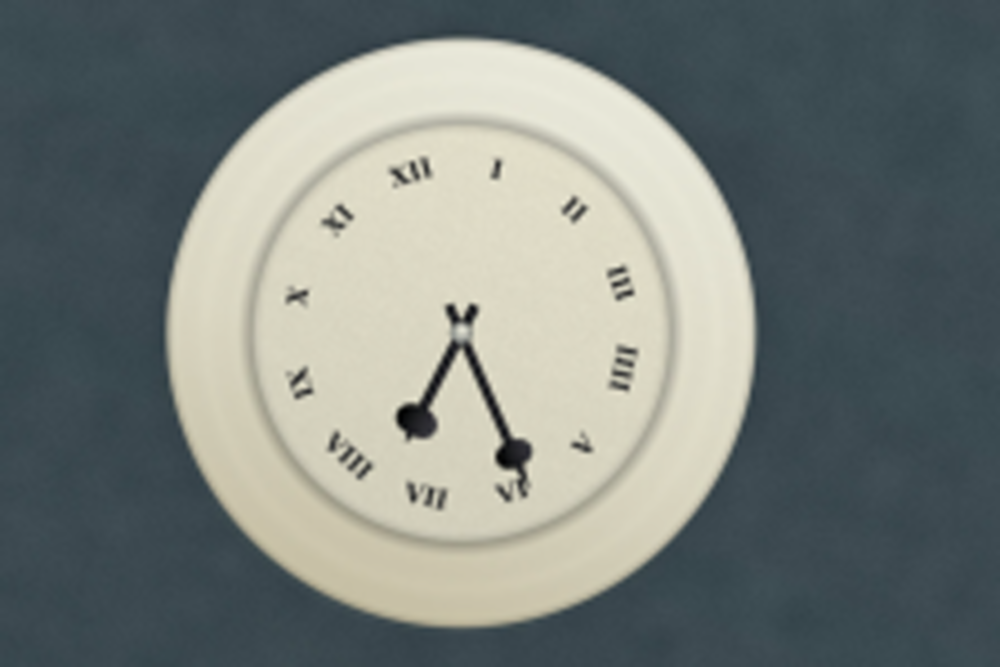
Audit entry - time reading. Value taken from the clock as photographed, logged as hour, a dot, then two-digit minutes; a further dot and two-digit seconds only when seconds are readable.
7.29
